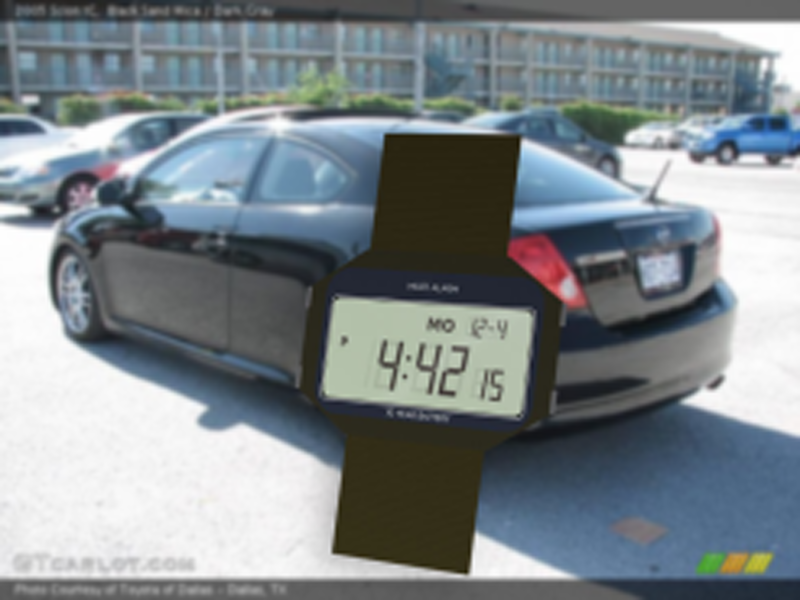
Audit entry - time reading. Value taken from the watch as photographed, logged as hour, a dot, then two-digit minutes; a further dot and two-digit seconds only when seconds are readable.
4.42.15
